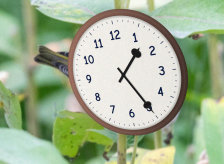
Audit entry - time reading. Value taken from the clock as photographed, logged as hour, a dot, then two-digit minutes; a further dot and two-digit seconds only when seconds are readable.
1.25
